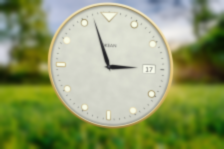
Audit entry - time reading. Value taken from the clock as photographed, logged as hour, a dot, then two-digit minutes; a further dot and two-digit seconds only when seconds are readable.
2.57
